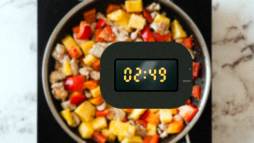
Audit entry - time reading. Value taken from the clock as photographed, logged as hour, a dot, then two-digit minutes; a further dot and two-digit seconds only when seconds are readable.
2.49
